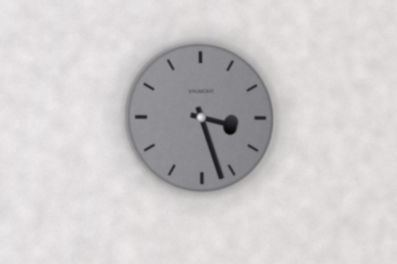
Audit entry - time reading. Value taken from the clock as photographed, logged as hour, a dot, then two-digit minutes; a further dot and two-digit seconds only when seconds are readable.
3.27
